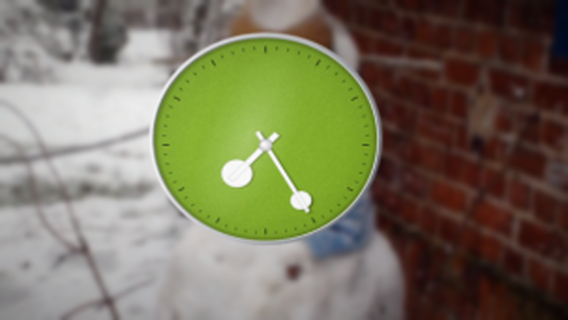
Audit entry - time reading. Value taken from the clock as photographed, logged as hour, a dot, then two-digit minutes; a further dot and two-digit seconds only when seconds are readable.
7.25
